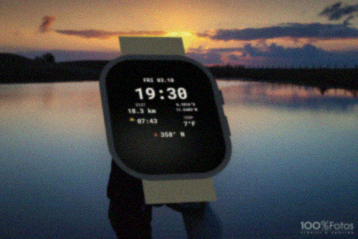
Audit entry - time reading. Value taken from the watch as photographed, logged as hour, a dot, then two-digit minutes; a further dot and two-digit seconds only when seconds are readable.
19.30
